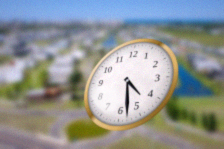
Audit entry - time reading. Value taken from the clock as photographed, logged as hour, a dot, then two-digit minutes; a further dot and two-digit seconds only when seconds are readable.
4.28
